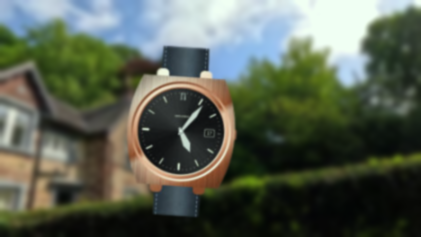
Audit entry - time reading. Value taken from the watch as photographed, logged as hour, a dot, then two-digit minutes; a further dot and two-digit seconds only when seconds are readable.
5.06
